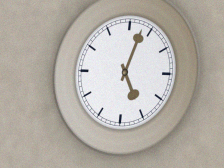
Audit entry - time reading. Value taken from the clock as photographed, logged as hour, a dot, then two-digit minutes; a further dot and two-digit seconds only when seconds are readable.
5.03
